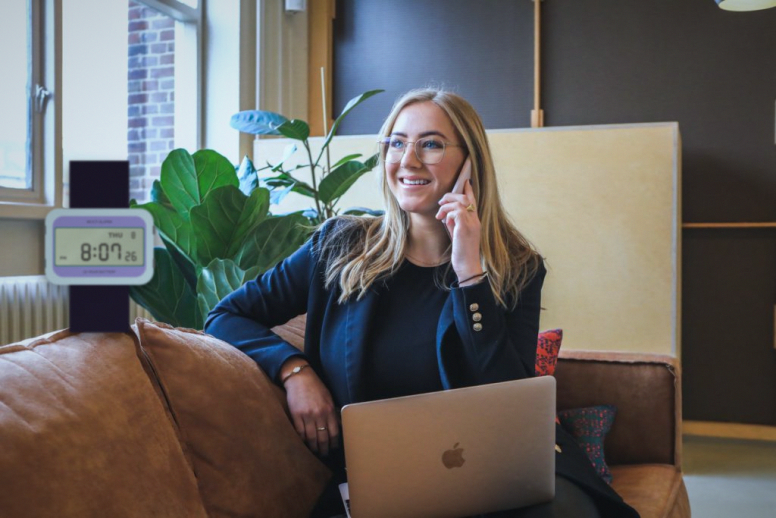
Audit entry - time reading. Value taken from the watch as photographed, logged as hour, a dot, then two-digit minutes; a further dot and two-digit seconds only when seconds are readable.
8.07
